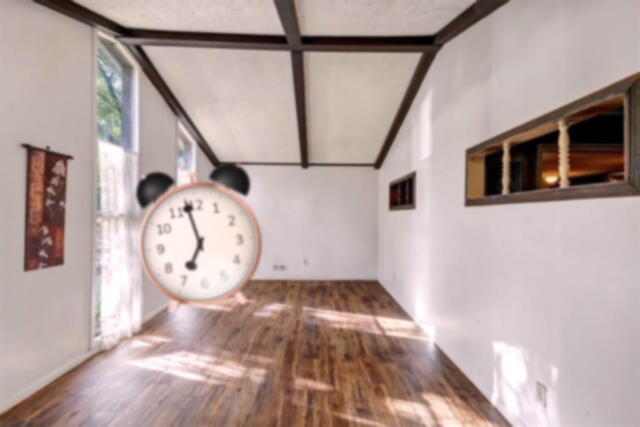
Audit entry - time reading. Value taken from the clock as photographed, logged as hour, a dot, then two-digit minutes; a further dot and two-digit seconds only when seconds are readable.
6.58
